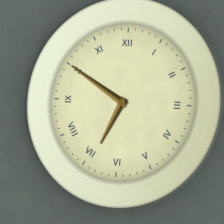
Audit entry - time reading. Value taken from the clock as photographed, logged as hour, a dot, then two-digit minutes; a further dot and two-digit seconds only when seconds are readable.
6.50
